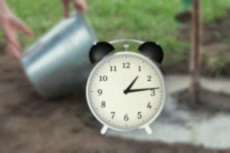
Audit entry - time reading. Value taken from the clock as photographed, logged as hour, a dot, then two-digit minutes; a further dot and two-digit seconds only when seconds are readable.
1.14
